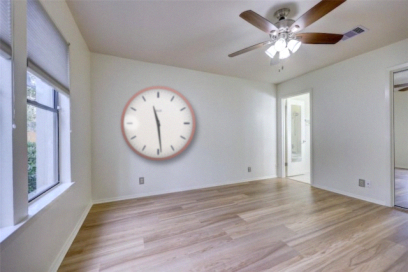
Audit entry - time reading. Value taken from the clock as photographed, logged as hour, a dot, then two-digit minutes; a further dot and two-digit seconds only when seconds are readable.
11.29
